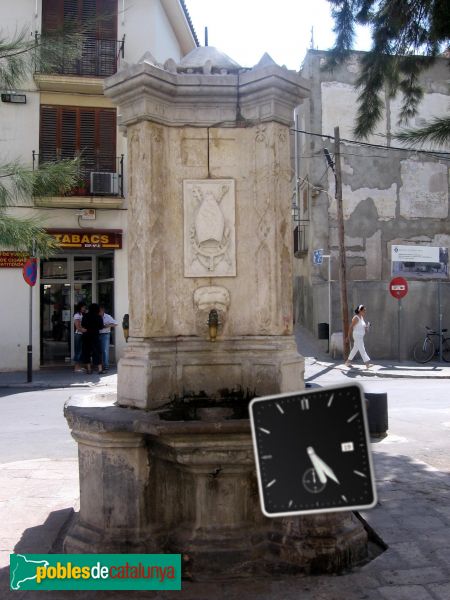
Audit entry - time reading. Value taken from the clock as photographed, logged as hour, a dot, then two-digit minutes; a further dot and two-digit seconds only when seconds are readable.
5.24
